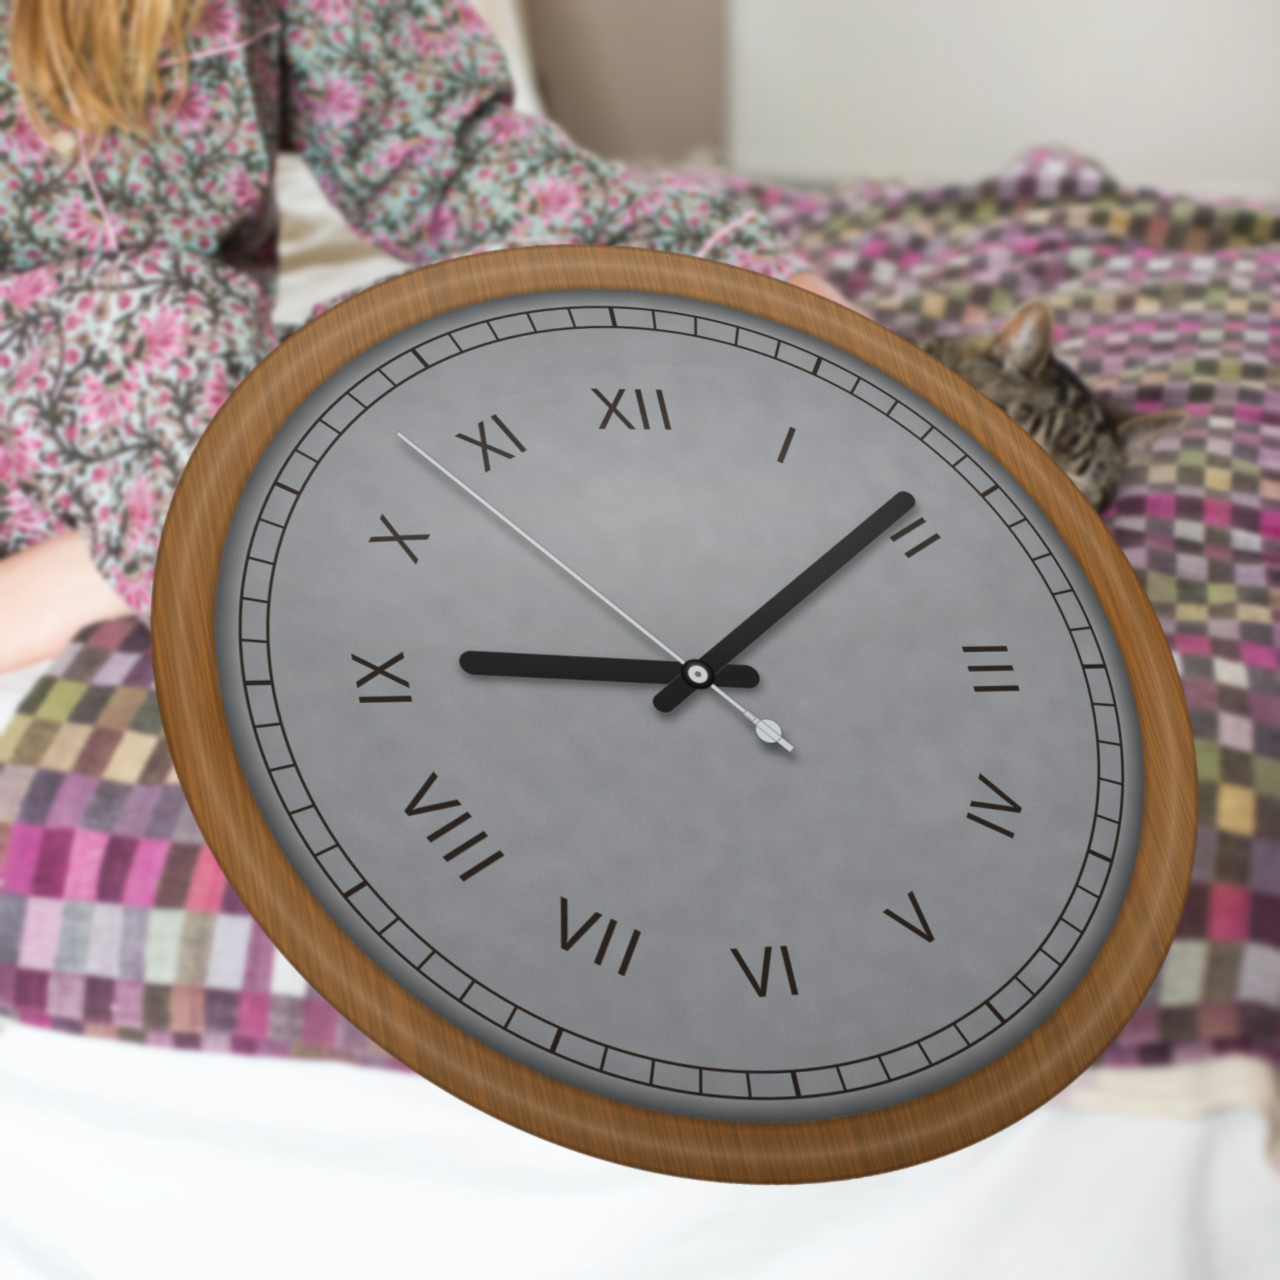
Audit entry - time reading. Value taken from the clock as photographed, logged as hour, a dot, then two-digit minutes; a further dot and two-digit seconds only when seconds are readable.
9.08.53
